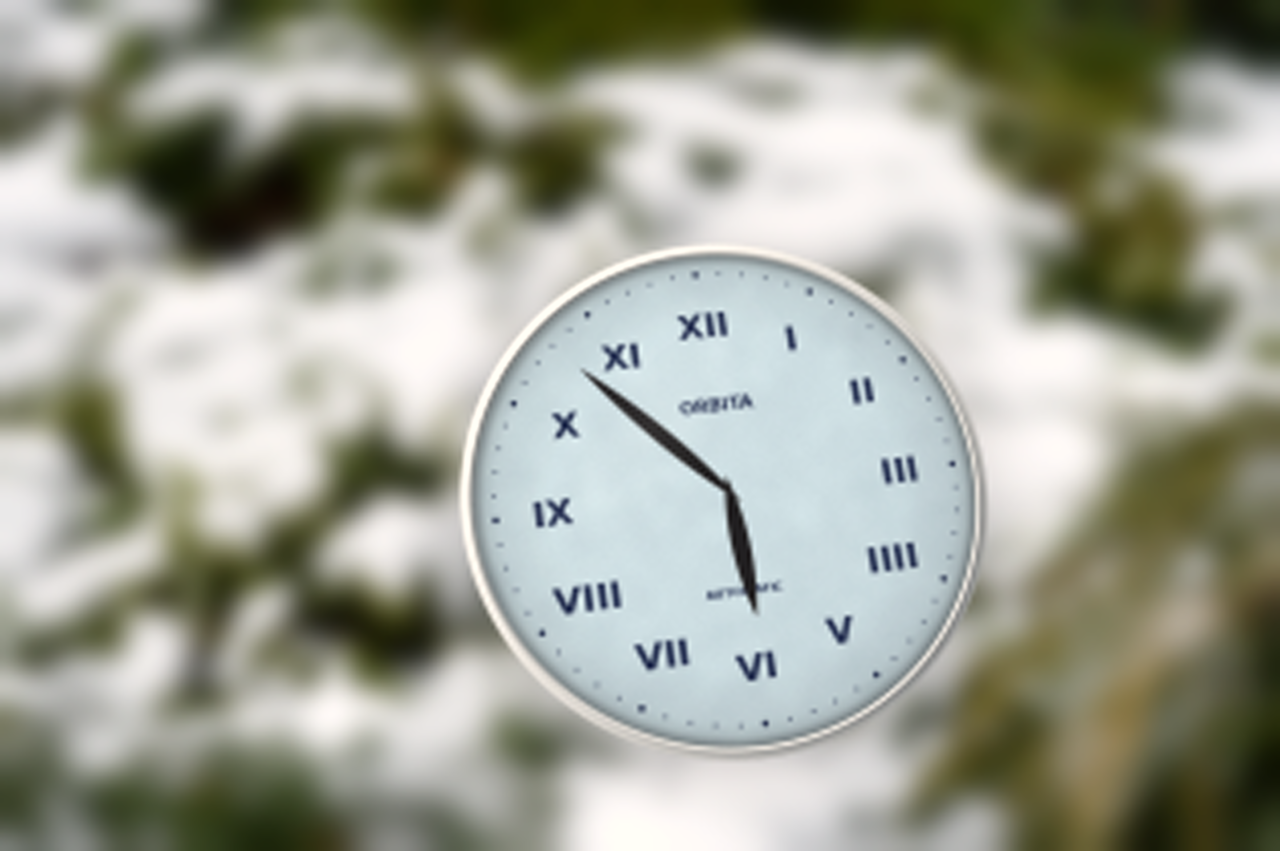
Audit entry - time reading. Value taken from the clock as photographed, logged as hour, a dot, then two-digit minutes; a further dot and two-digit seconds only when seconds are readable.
5.53
